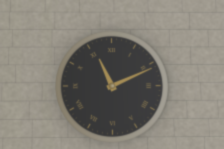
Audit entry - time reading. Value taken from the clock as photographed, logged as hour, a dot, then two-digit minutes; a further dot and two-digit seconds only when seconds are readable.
11.11
